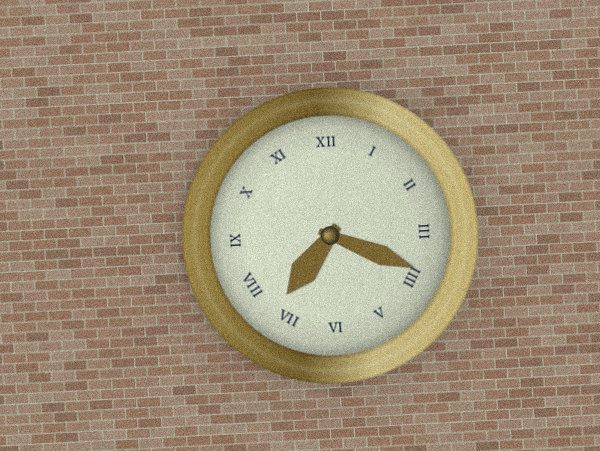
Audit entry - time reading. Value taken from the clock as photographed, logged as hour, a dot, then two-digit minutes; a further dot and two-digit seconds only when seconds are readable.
7.19
